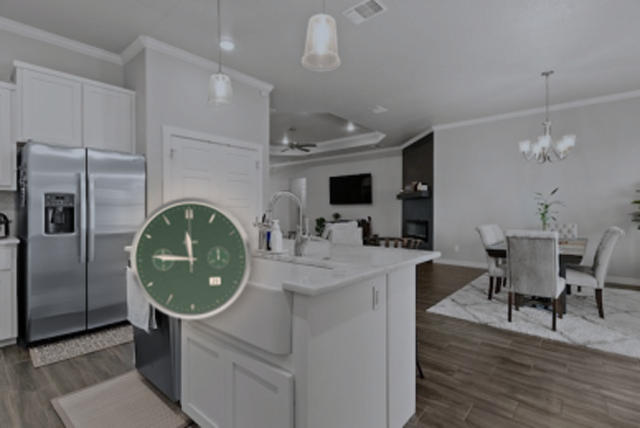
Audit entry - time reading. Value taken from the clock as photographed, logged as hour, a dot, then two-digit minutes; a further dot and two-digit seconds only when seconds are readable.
11.46
